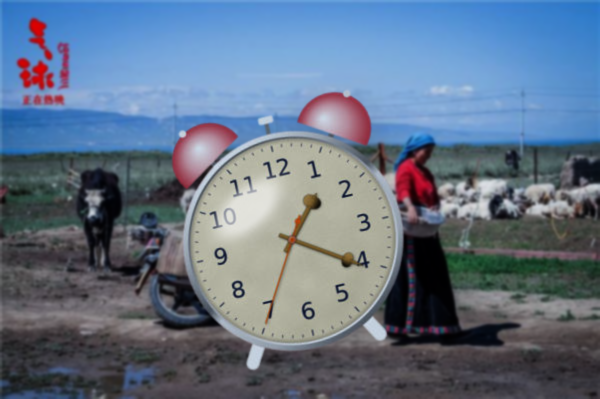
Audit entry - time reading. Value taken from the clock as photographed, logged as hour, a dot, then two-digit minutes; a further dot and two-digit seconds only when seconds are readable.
1.20.35
